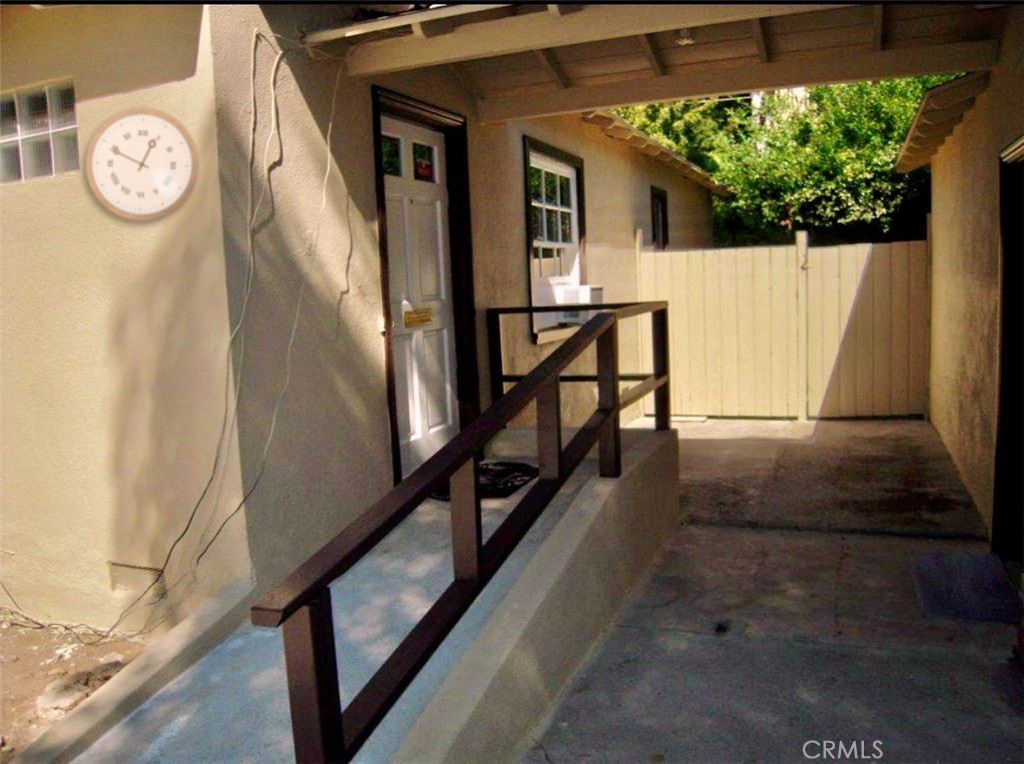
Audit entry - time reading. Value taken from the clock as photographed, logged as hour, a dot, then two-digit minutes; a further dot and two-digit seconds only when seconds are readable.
12.49
